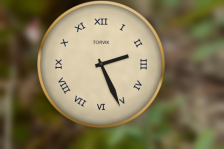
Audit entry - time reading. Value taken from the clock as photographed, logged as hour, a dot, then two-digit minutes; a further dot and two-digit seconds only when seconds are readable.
2.26
